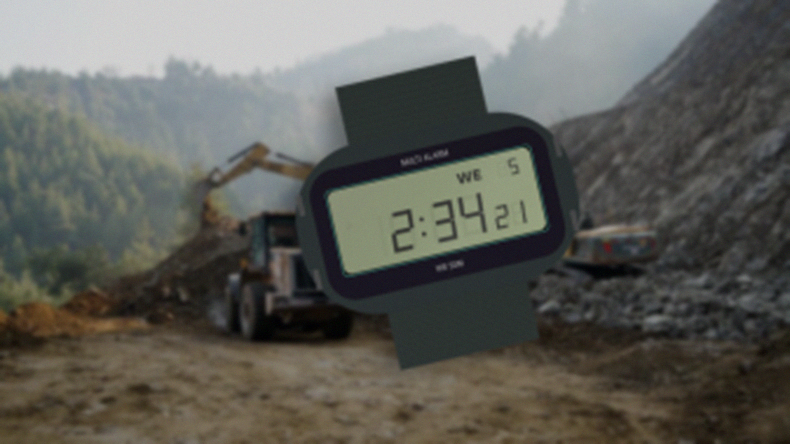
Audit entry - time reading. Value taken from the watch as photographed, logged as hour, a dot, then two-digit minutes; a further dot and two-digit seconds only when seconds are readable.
2.34.21
